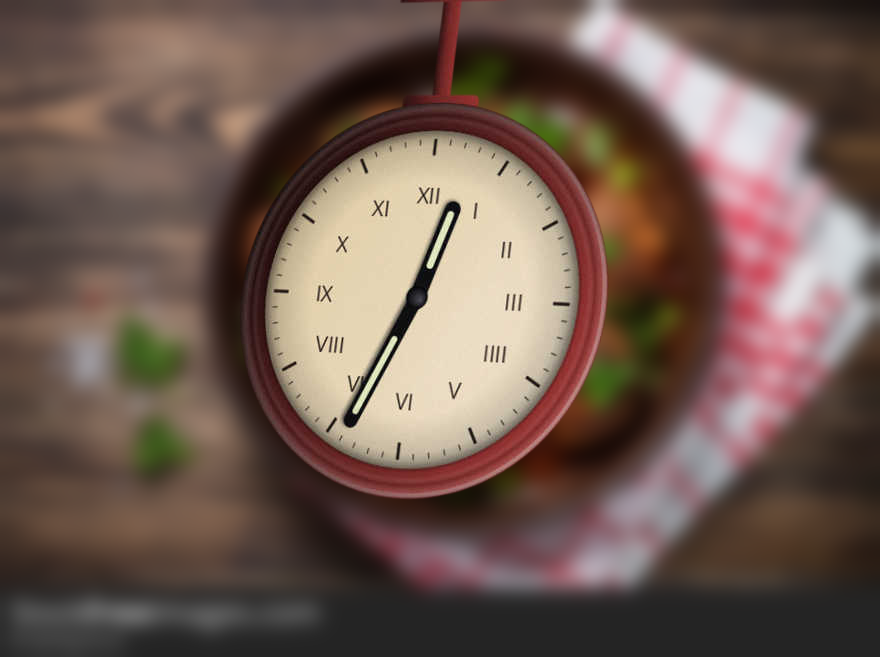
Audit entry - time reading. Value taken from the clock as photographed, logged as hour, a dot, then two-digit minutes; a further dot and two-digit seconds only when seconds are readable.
12.34
